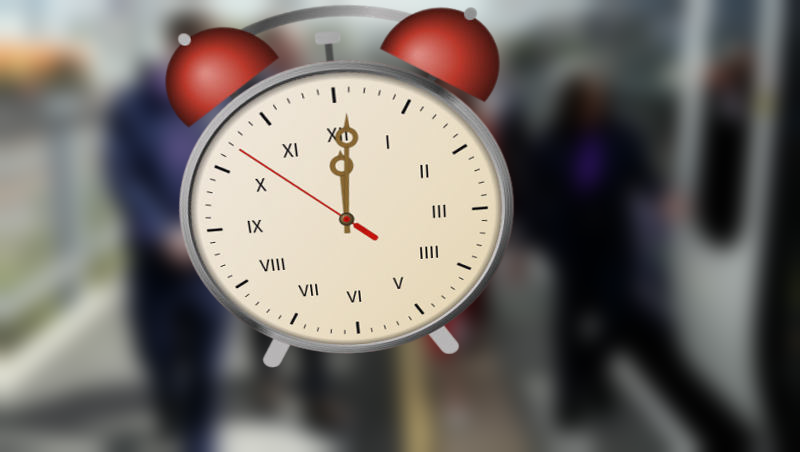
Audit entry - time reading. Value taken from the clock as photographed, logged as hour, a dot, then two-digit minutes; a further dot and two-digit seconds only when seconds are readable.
12.00.52
